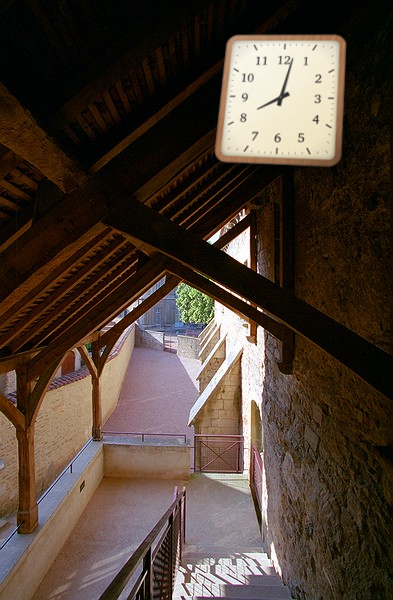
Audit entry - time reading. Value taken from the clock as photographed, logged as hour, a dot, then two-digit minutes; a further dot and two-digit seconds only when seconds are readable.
8.02
